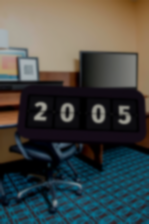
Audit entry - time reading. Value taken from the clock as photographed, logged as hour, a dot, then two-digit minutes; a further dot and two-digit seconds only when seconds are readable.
20.05
